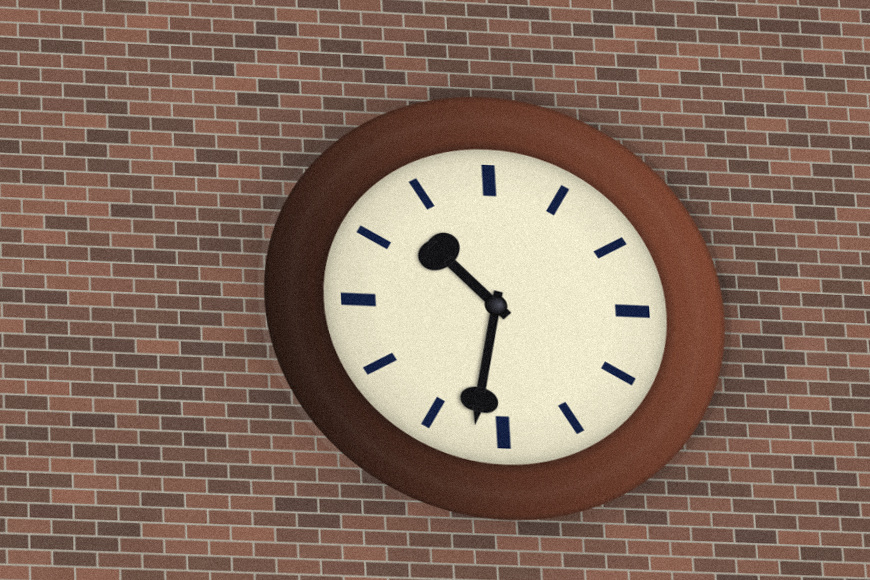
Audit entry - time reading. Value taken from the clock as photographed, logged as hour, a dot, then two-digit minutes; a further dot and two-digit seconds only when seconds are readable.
10.32
